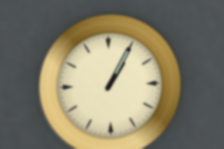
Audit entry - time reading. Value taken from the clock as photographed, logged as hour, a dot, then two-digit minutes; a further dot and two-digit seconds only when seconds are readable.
1.05
